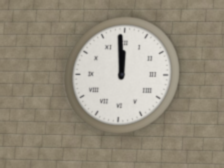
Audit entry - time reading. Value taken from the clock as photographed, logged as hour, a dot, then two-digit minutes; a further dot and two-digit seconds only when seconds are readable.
11.59
